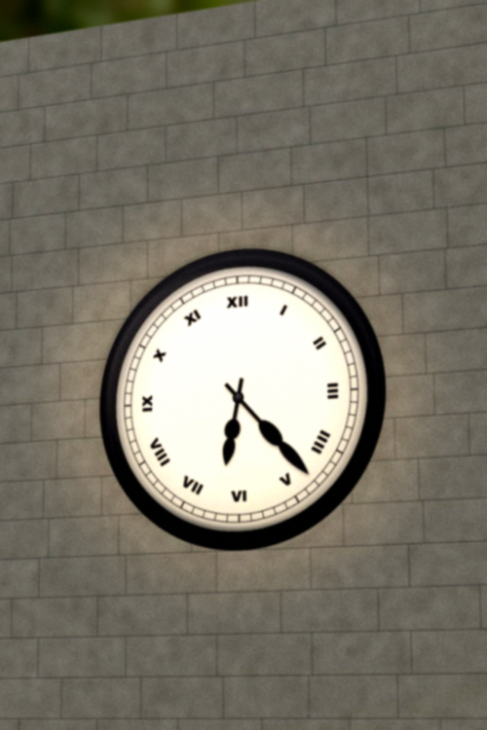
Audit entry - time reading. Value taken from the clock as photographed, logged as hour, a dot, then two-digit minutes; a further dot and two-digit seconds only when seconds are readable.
6.23
